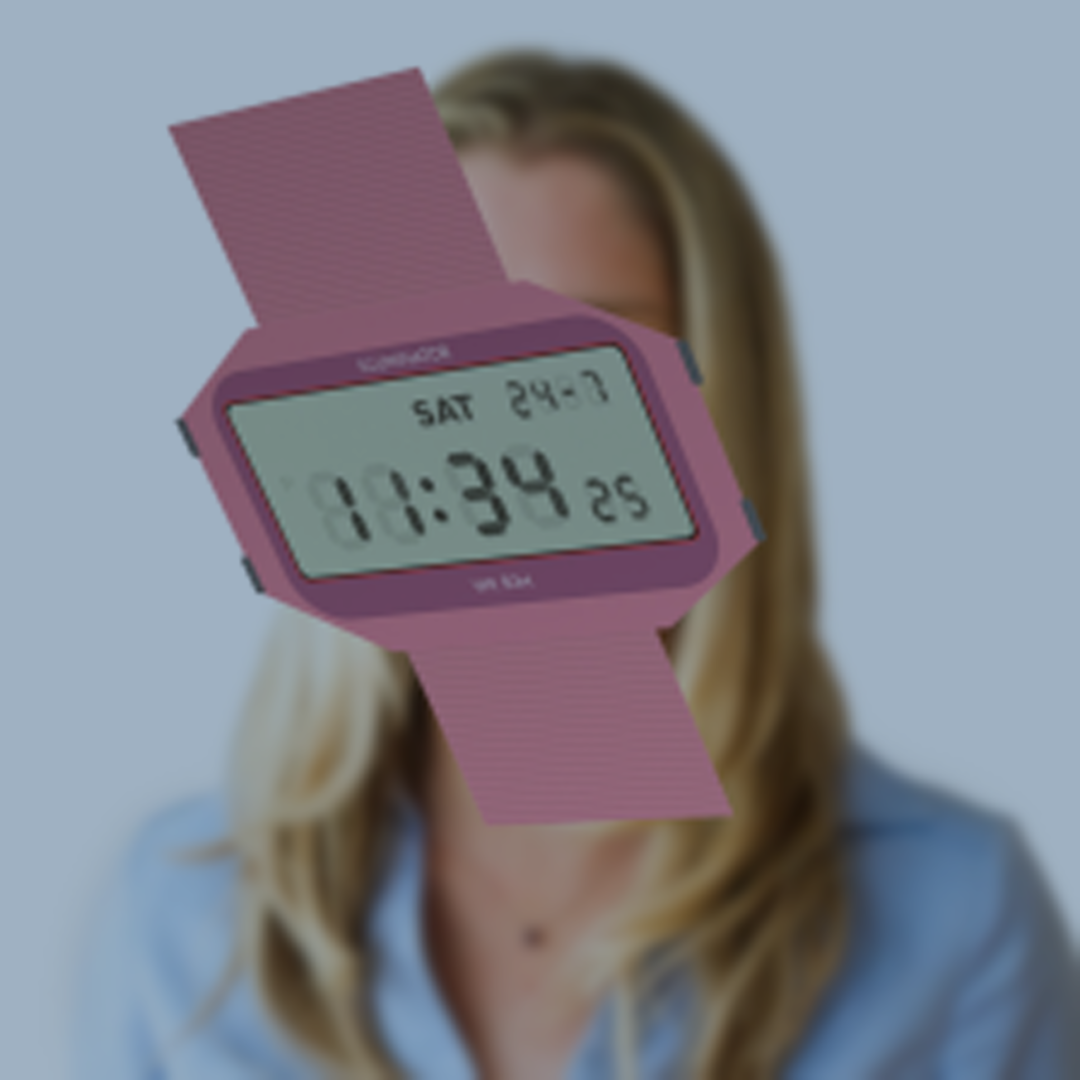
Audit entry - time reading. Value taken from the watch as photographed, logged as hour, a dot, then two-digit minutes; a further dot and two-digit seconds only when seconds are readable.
11.34.25
